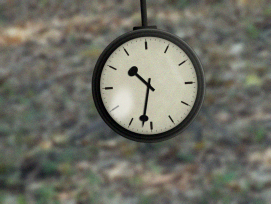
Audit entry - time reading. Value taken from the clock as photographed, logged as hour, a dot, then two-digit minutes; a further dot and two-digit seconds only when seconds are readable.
10.32
